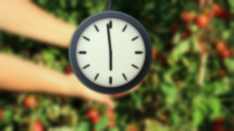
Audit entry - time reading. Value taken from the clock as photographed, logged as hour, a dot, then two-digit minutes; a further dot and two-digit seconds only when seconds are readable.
5.59
